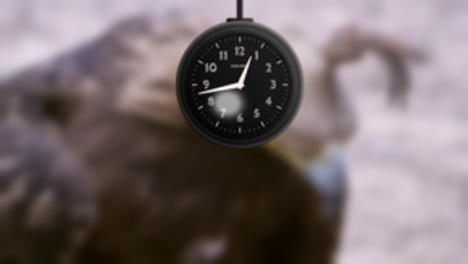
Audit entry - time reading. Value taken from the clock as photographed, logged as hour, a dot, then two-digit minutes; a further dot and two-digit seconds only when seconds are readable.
12.43
